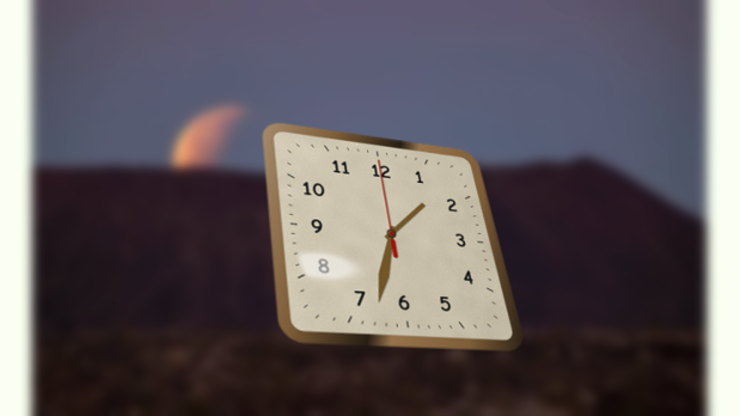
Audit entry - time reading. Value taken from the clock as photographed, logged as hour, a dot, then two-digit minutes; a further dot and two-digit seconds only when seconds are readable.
1.33.00
